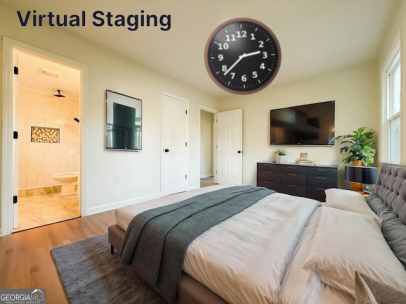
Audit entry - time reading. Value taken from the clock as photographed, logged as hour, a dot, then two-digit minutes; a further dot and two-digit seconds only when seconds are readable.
2.38
